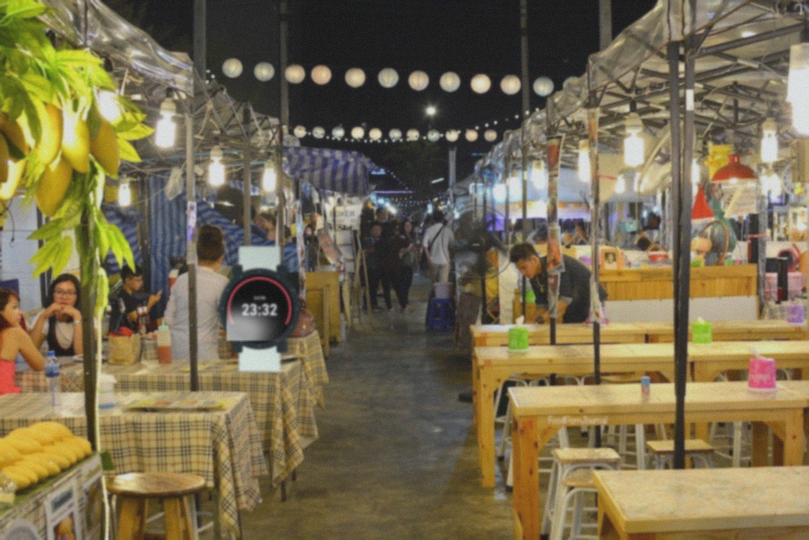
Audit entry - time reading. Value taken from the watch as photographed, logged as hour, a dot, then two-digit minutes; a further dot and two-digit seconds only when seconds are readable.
23.32
